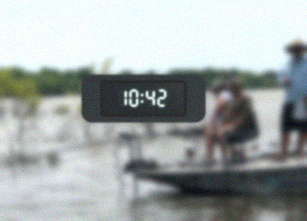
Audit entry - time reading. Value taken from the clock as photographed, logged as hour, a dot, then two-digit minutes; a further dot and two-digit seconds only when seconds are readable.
10.42
